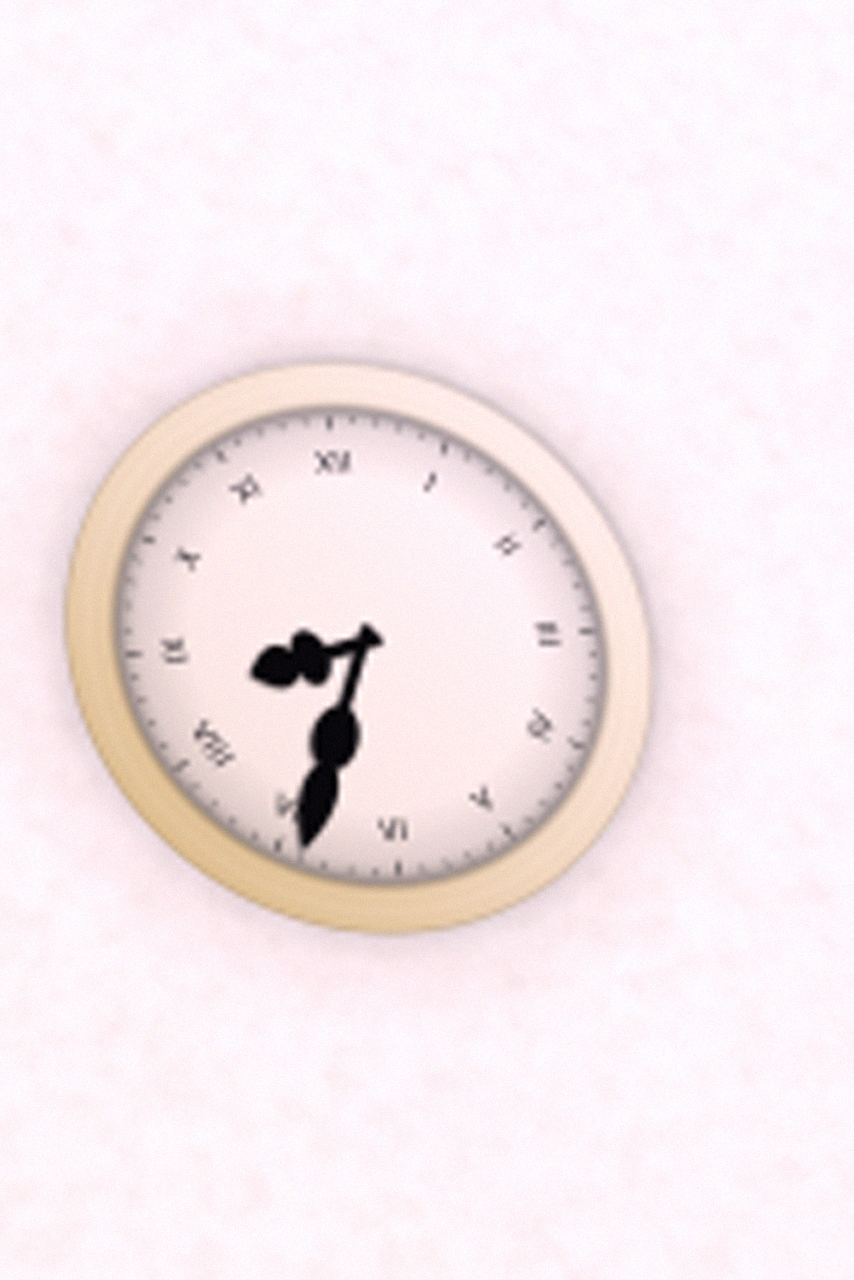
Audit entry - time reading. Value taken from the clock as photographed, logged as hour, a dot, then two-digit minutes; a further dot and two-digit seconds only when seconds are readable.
8.34
